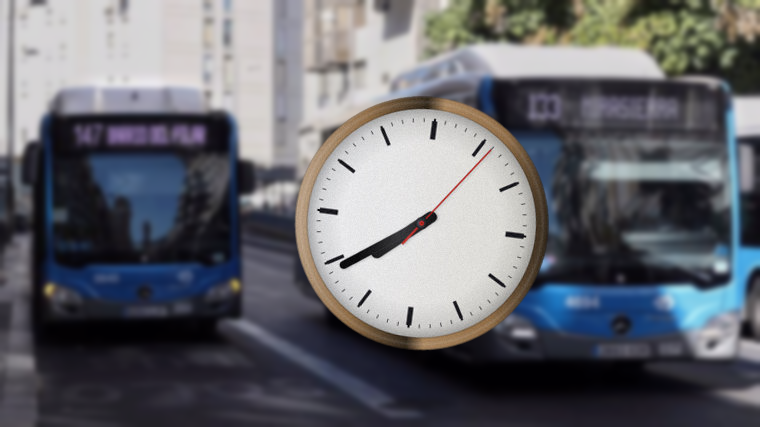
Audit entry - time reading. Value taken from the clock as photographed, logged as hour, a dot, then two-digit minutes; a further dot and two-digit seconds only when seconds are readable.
7.39.06
